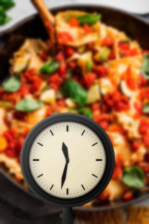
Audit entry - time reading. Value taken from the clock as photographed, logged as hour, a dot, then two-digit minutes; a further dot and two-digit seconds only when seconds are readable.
11.32
